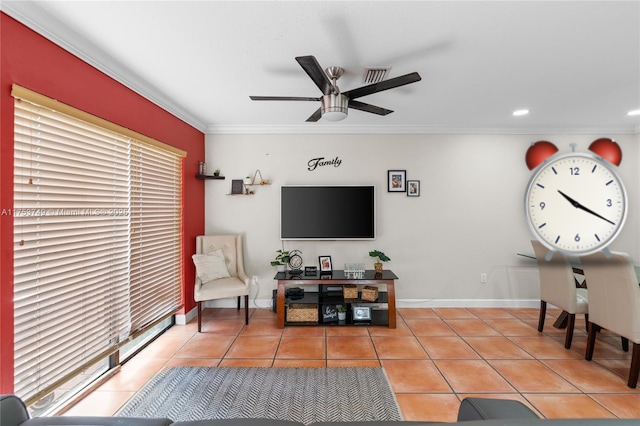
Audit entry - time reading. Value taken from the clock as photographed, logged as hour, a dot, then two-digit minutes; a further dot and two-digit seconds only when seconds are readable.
10.20
